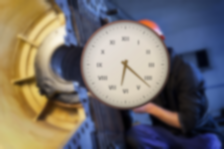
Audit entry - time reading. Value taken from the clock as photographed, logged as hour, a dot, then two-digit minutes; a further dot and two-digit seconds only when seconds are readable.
6.22
